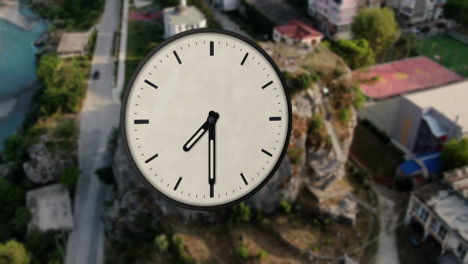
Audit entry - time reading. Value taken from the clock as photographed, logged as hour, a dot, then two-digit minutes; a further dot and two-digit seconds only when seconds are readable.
7.30
